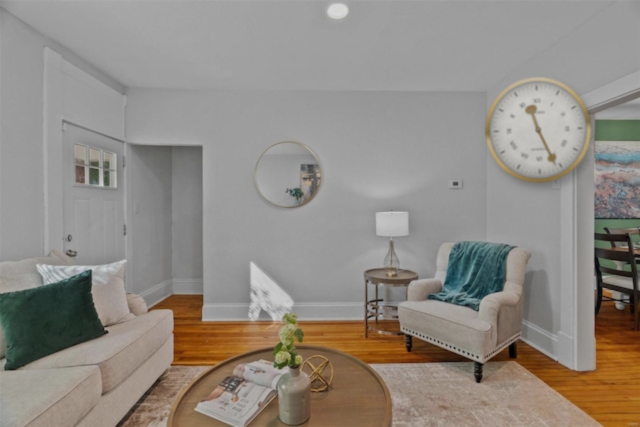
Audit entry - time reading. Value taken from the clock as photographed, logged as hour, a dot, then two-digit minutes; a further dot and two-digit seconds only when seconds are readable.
11.26
